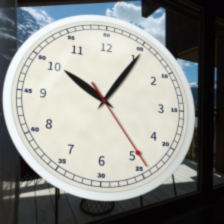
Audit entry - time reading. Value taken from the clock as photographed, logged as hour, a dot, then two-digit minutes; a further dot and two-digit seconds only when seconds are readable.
10.05.24
